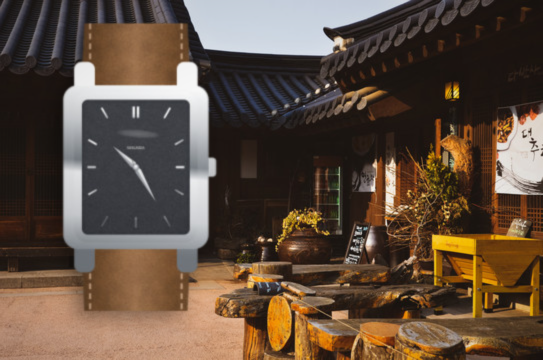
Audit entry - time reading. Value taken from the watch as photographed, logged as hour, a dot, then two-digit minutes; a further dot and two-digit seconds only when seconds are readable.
10.25
